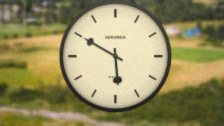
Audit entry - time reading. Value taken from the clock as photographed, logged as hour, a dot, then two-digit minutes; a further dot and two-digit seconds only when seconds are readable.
5.50
